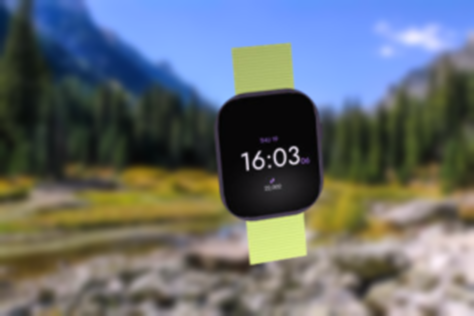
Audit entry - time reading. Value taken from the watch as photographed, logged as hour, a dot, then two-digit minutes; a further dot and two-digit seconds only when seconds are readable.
16.03
